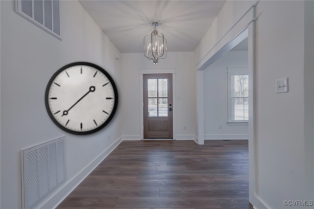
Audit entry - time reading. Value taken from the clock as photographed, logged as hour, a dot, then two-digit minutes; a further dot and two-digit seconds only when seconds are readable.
1.38
